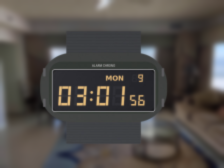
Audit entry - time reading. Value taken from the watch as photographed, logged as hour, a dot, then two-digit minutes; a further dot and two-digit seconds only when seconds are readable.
3.01.56
